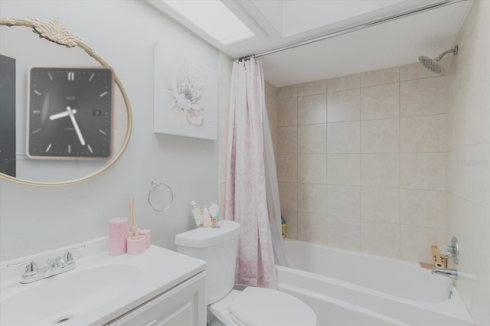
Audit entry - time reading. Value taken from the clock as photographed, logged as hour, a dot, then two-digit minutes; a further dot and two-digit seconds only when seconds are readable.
8.26
